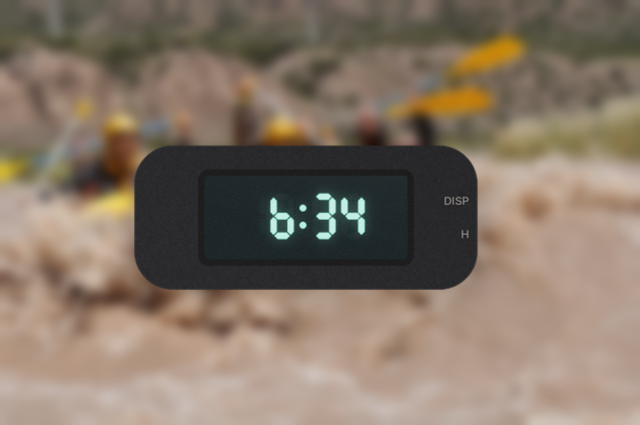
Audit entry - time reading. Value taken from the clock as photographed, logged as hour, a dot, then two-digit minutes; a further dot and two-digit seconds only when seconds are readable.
6.34
